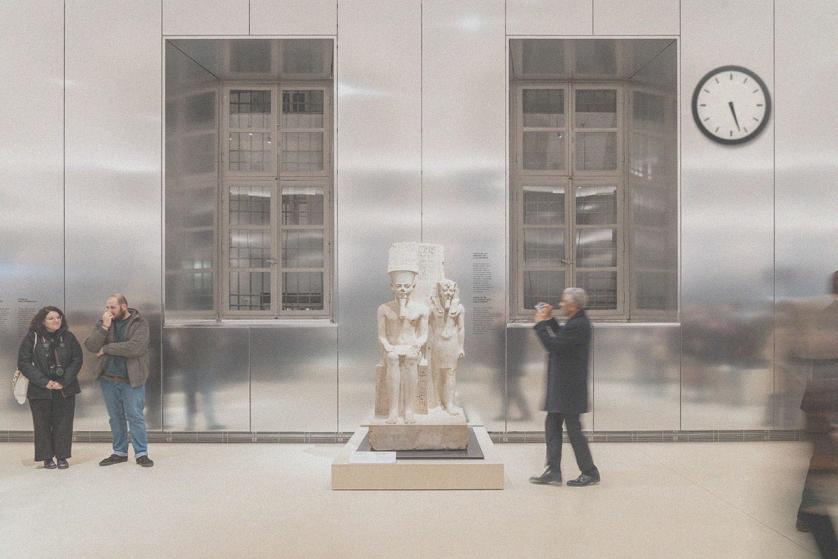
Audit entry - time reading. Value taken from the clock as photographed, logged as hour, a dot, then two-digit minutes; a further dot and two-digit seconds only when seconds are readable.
5.27
